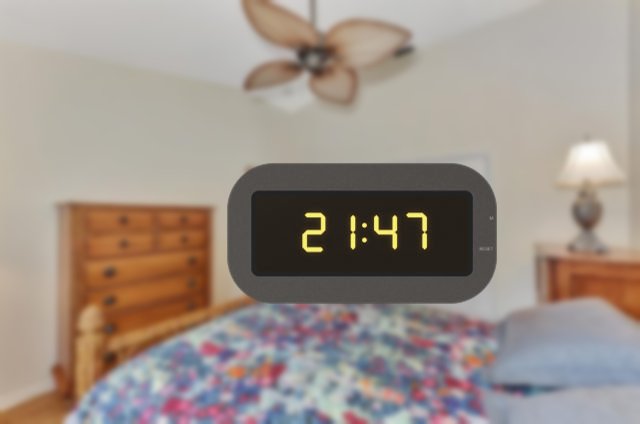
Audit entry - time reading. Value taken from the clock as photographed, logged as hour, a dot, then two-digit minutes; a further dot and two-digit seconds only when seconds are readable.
21.47
